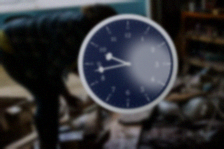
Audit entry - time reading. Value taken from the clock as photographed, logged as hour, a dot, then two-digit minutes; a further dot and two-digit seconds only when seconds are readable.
9.43
